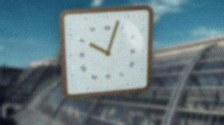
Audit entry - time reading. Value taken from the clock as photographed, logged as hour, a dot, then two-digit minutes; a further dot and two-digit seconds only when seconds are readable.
10.03
